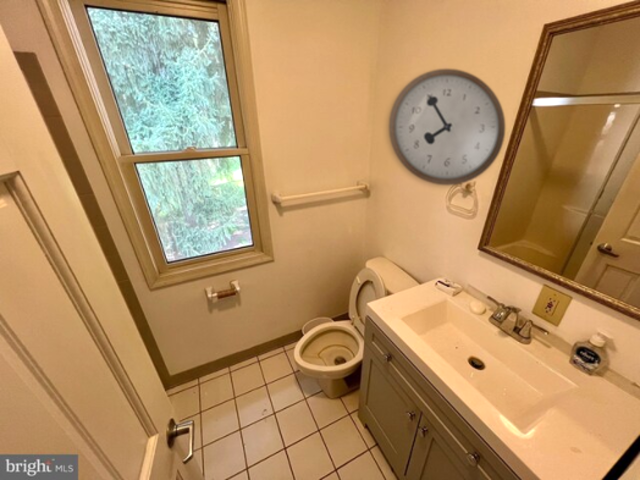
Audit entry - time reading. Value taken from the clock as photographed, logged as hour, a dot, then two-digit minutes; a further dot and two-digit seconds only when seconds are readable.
7.55
